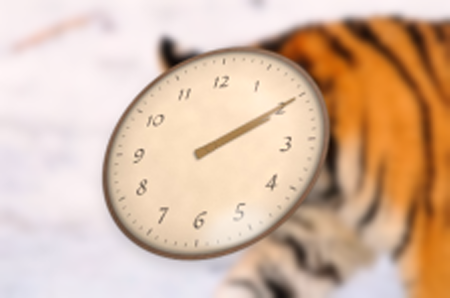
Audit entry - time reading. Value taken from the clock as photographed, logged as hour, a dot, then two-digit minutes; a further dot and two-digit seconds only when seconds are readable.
2.10
